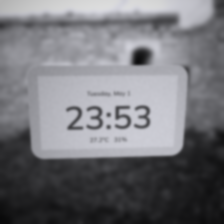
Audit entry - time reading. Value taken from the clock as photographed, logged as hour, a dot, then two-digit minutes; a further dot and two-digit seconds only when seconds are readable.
23.53
